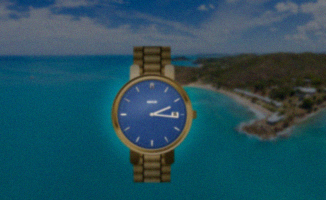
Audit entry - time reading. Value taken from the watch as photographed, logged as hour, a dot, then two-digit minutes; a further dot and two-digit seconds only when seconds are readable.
2.16
